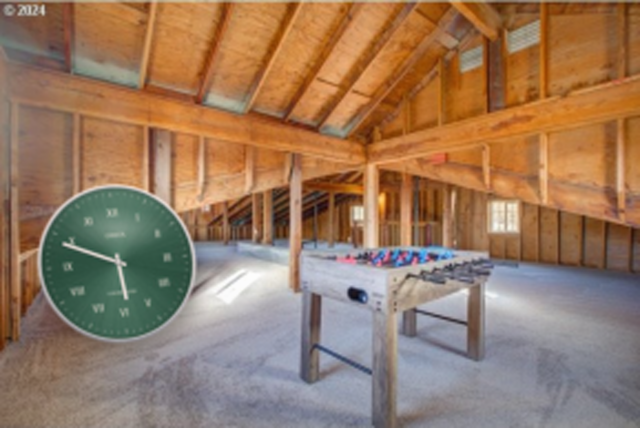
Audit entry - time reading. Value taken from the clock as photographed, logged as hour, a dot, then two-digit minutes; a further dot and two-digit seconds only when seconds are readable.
5.49
